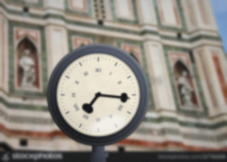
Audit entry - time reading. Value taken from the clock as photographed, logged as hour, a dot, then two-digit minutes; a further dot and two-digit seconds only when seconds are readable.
7.16
